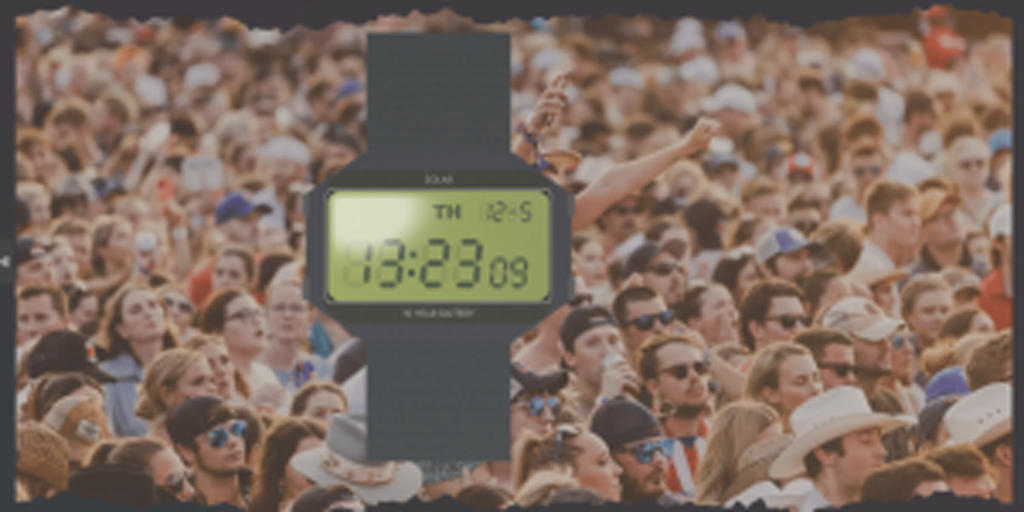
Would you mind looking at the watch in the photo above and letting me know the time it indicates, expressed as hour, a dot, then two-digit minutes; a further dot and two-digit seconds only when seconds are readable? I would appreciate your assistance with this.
13.23.09
